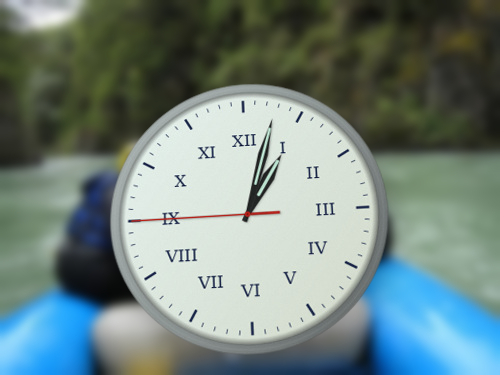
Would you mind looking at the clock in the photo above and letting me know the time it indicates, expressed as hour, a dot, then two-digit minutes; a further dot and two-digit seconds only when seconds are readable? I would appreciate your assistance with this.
1.02.45
